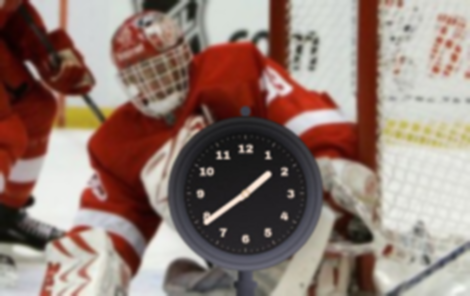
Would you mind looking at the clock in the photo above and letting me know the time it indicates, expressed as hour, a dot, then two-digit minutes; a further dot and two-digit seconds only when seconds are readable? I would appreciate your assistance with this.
1.39
